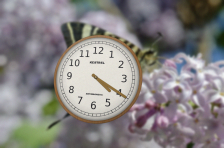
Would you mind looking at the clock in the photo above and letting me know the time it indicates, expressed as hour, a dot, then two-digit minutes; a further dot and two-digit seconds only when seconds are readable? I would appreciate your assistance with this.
4.20
